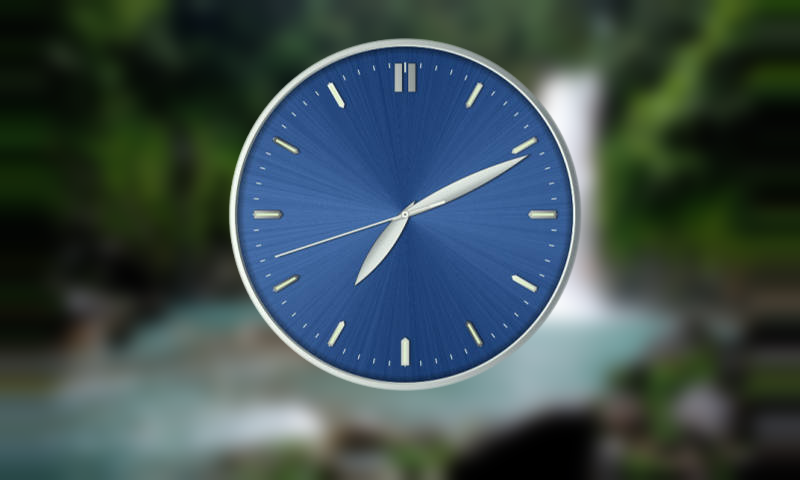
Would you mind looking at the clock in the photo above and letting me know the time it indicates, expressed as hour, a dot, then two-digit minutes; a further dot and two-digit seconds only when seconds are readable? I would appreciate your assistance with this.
7.10.42
